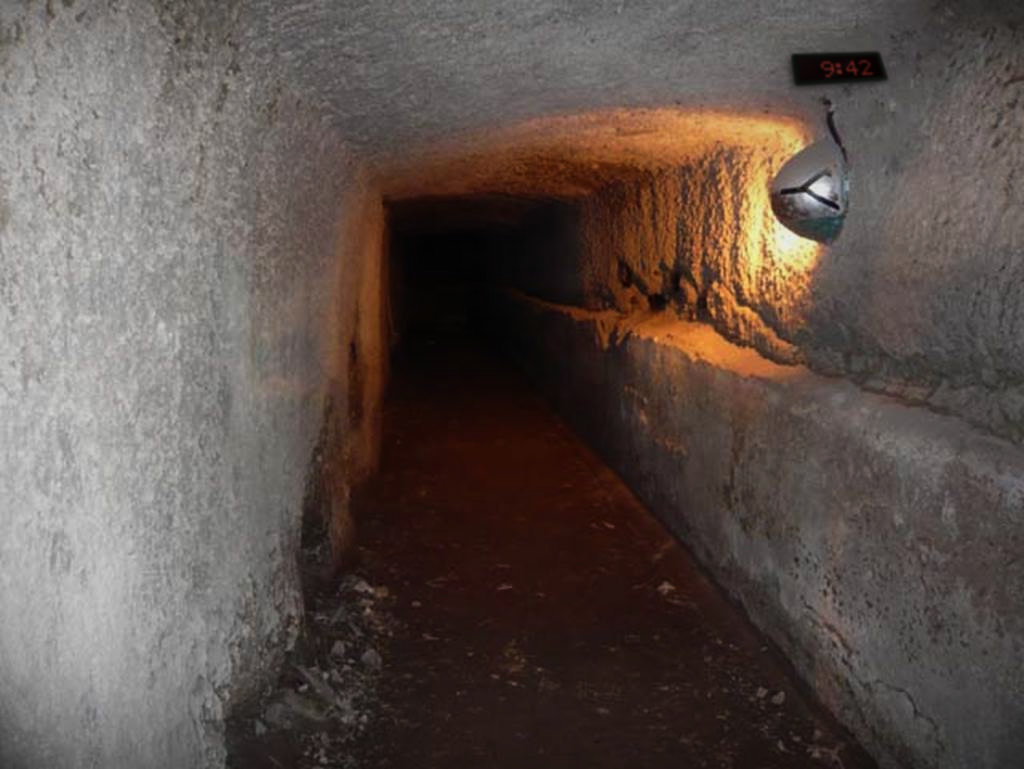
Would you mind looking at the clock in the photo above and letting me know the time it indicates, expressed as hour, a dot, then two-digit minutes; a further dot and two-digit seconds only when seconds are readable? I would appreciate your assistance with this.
9.42
